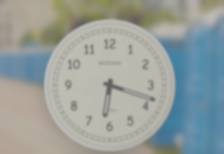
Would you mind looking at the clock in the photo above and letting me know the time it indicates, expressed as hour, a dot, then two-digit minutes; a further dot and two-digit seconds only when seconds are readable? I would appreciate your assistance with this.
6.18
